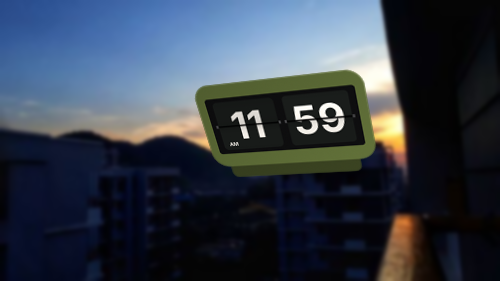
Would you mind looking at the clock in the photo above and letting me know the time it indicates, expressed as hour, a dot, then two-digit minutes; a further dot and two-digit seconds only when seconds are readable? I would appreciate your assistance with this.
11.59
